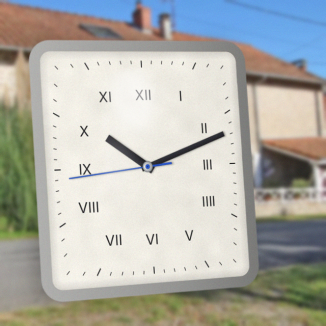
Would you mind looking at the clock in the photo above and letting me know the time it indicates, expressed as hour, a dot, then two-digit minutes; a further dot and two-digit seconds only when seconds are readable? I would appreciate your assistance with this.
10.11.44
